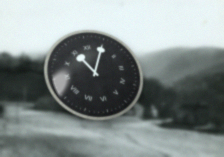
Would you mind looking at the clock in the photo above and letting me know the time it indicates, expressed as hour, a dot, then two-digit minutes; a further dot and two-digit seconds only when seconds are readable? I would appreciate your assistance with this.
11.05
